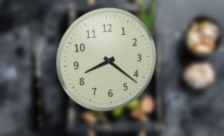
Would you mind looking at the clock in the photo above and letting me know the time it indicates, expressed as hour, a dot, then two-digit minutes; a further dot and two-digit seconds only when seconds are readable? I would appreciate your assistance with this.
8.22
